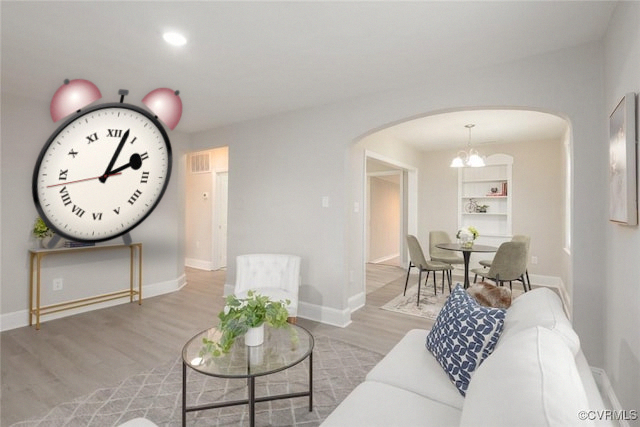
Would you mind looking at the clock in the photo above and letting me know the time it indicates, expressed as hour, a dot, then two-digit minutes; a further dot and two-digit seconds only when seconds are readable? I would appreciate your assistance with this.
2.02.43
